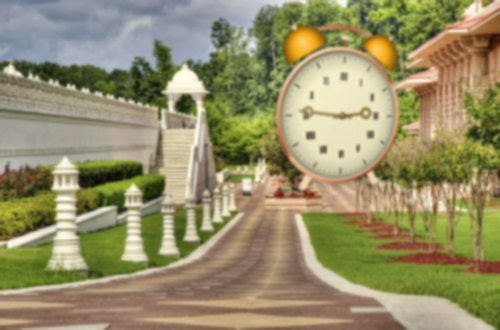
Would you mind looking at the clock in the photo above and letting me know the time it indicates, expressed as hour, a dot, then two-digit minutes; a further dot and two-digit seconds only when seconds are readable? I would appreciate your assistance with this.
2.46
